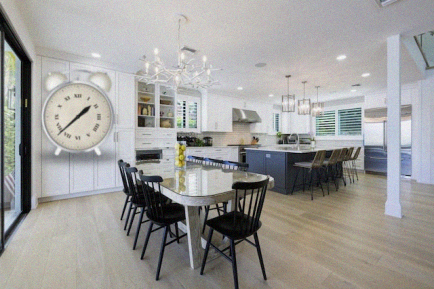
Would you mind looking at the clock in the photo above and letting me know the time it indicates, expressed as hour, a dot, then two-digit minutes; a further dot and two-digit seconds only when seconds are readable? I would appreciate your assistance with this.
1.38
